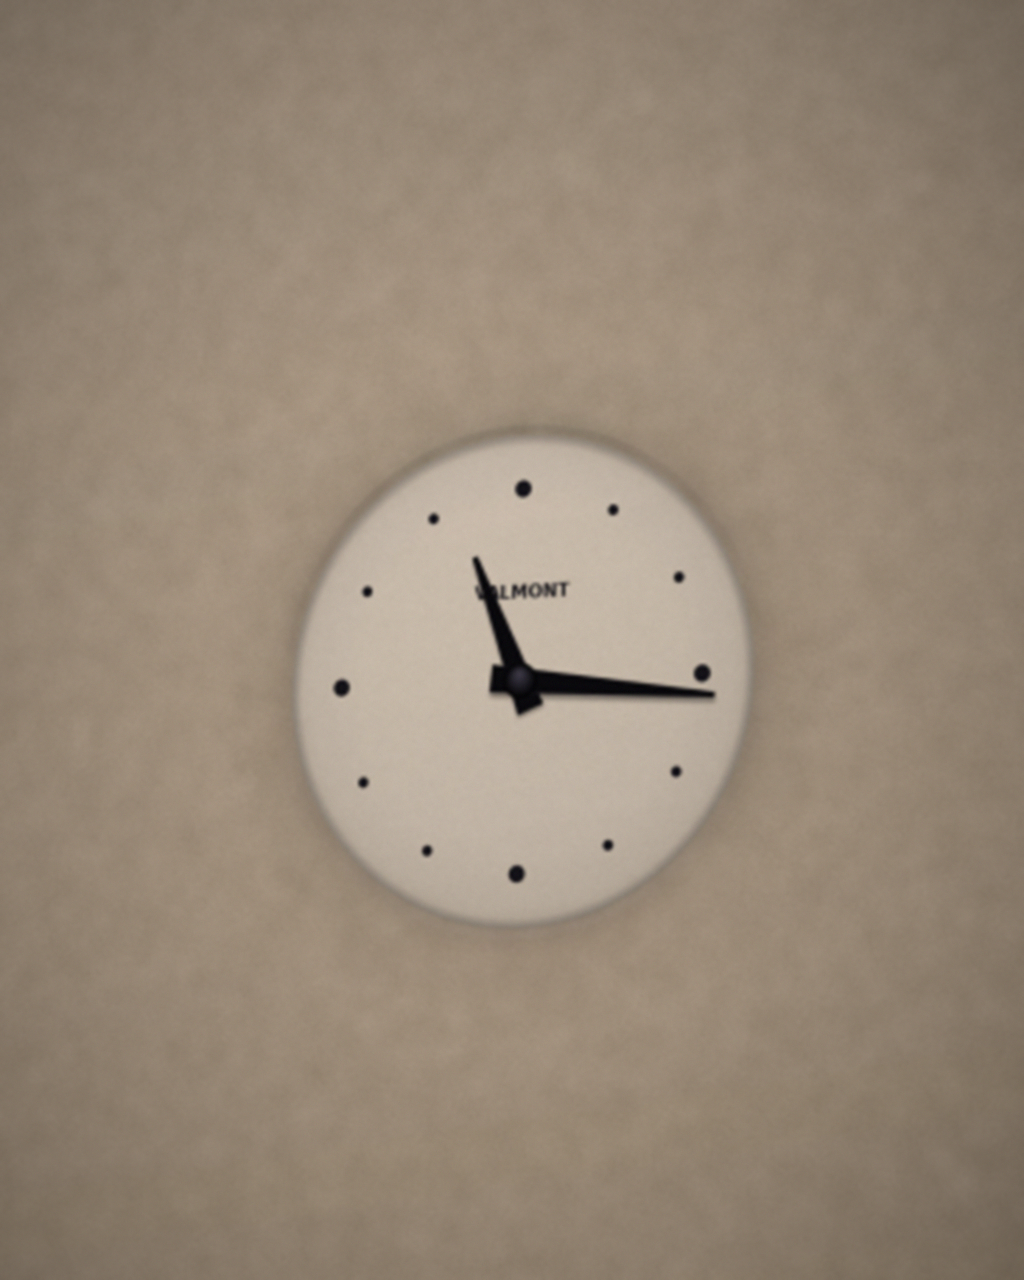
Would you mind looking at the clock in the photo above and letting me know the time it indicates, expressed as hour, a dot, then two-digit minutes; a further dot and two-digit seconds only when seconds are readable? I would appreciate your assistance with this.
11.16
